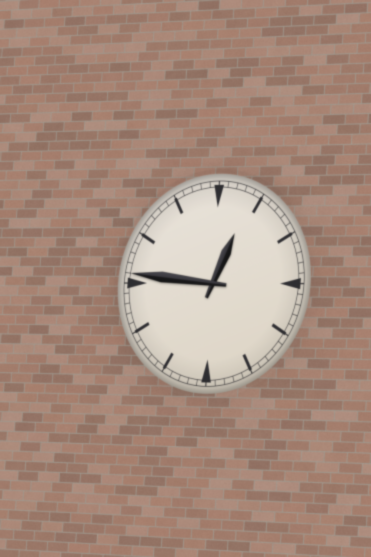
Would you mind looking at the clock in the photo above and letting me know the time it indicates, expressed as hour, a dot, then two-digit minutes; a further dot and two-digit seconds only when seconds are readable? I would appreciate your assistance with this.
12.46
